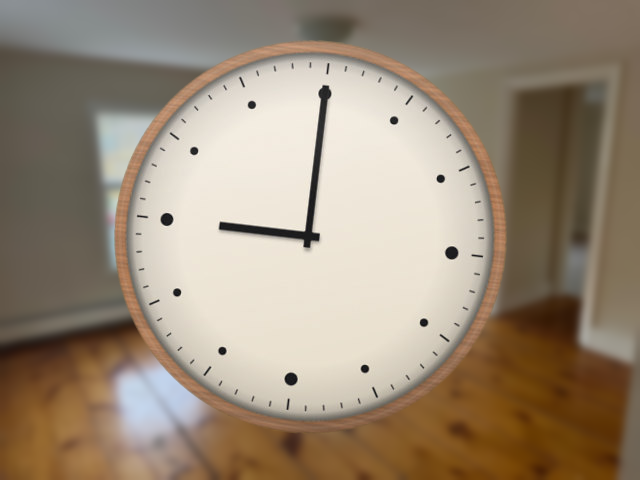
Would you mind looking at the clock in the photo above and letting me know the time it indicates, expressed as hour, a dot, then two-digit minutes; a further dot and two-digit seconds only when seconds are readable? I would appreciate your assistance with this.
9.00
